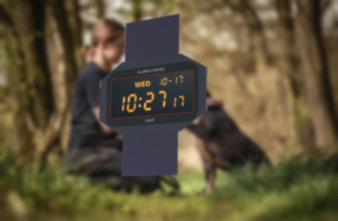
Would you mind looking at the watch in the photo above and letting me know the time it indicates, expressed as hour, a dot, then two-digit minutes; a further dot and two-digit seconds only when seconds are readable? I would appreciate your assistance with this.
10.27.17
